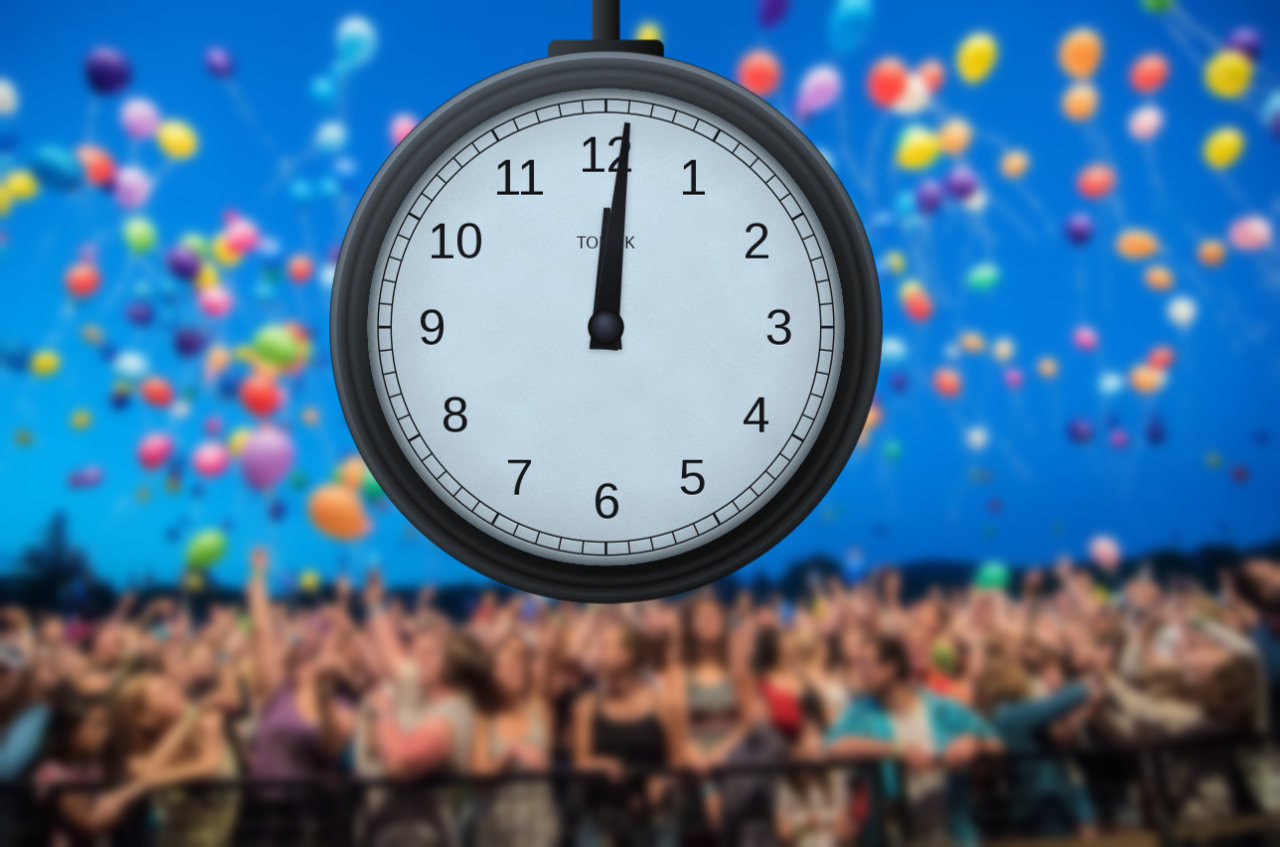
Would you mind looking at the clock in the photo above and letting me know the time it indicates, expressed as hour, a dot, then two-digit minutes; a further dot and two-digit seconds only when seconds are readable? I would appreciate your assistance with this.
12.01
